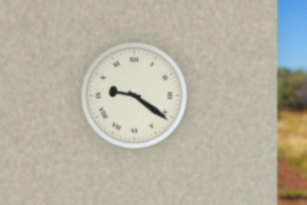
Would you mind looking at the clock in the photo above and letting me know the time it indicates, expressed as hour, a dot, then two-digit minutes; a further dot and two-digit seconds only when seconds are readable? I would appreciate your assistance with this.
9.21
